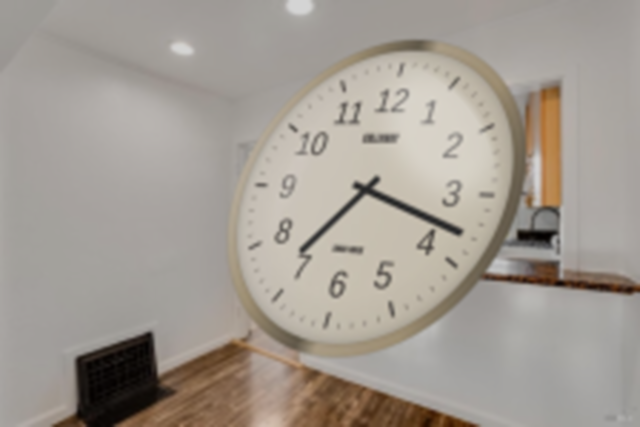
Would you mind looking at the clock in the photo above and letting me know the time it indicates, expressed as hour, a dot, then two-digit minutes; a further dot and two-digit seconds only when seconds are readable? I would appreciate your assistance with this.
7.18
